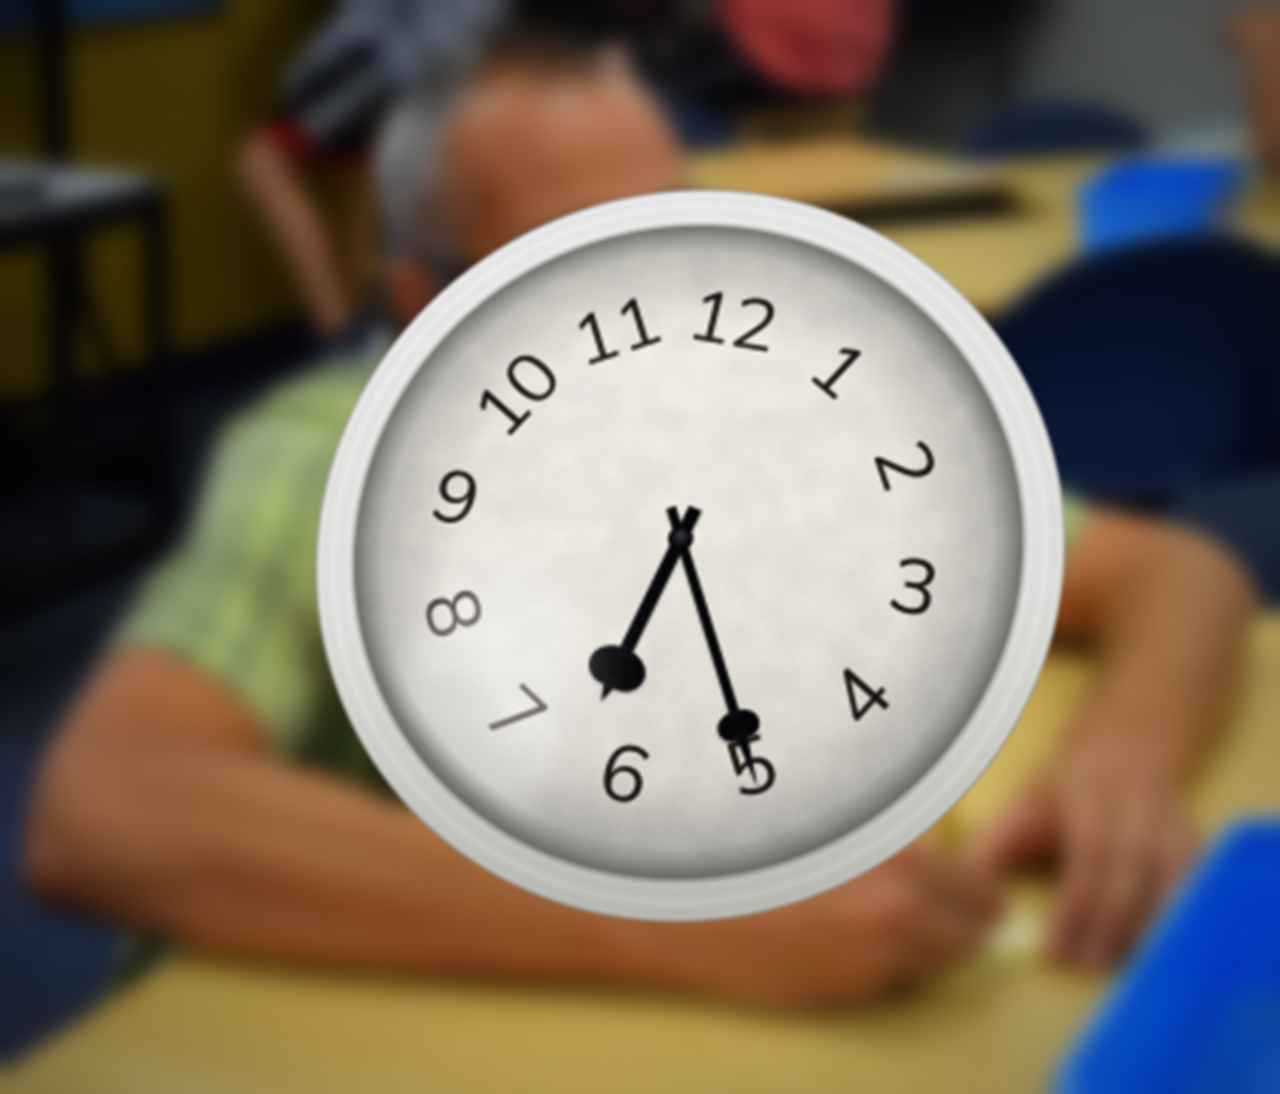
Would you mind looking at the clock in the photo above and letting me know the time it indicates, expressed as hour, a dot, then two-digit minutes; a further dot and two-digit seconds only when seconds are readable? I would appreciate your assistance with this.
6.25
